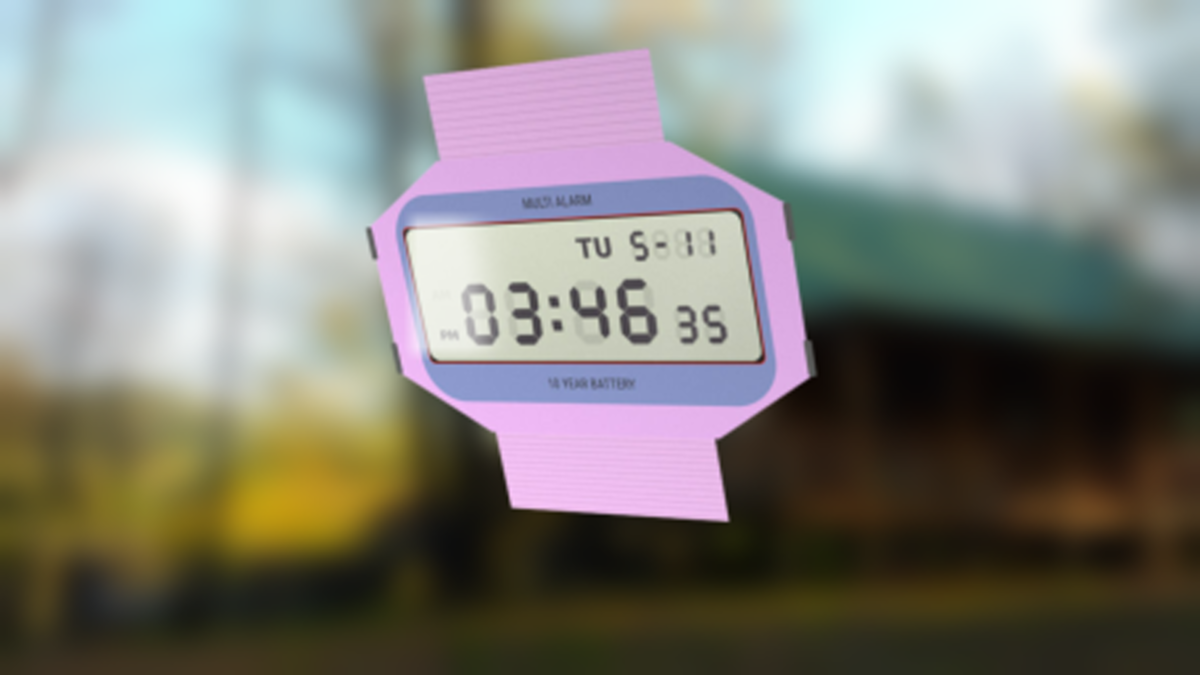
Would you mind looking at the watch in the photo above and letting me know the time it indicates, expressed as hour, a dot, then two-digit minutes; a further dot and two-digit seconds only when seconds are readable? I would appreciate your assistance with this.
3.46.35
